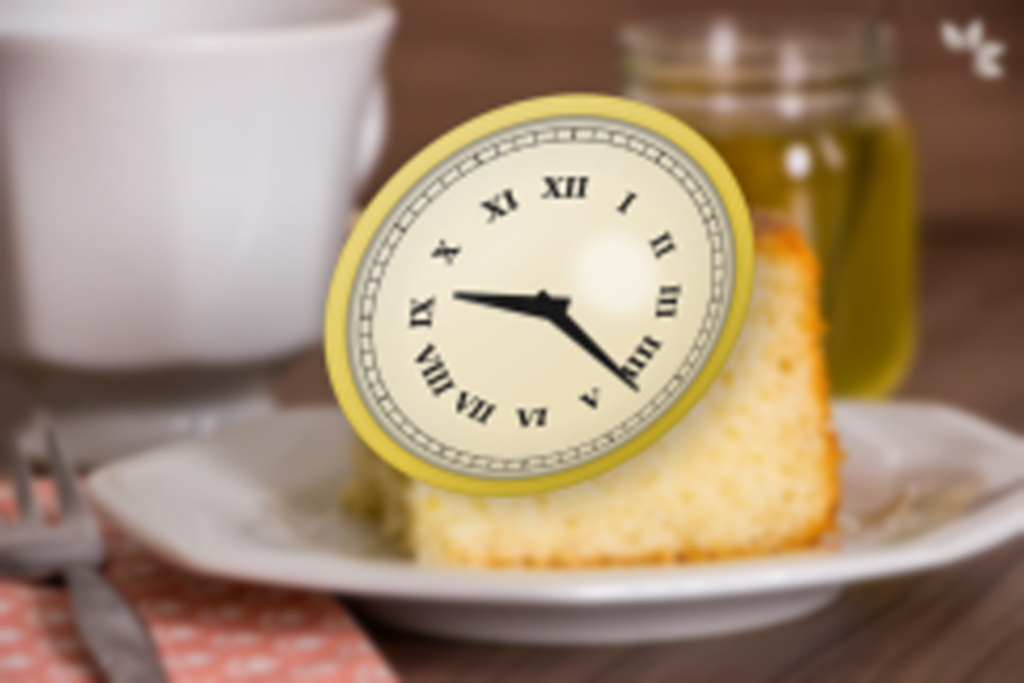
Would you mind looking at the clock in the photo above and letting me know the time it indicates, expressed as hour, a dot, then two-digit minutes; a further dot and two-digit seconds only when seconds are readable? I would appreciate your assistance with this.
9.22
